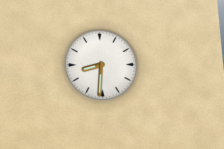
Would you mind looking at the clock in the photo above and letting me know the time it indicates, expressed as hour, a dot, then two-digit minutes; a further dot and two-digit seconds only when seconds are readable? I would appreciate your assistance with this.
8.31
